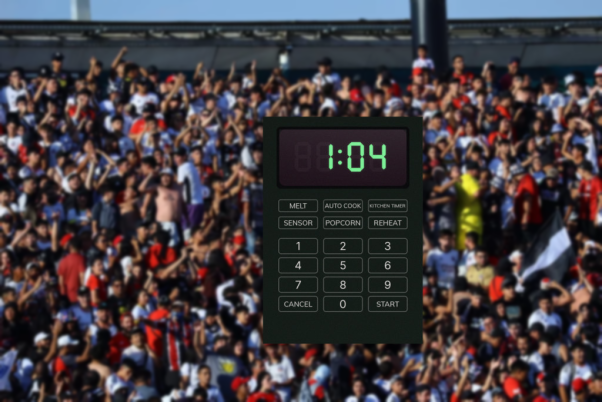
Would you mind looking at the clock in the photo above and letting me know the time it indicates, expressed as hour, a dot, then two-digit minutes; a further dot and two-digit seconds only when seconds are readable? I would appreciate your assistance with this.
1.04
